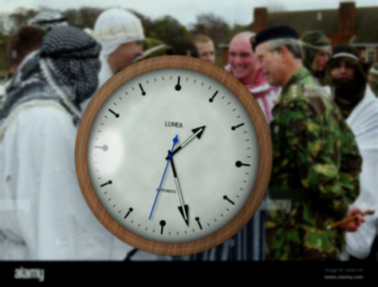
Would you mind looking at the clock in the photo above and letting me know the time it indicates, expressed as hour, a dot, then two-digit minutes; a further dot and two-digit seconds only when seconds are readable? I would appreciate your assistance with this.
1.26.32
